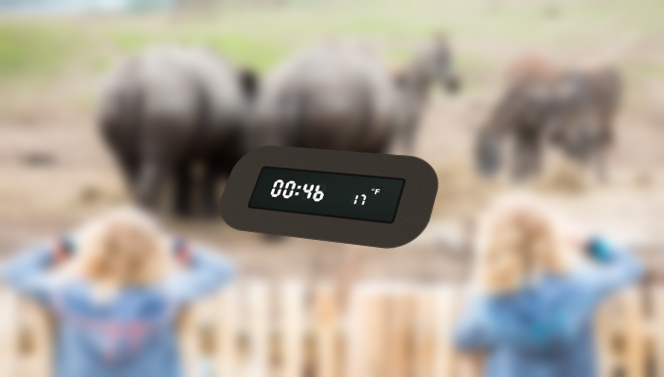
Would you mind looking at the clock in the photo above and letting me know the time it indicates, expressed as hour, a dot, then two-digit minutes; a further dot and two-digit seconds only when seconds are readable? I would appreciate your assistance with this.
0.46
